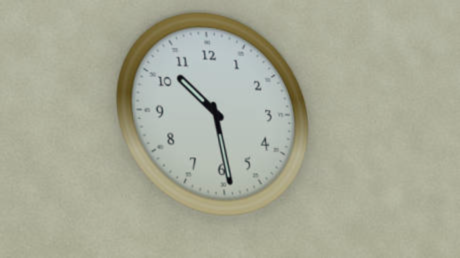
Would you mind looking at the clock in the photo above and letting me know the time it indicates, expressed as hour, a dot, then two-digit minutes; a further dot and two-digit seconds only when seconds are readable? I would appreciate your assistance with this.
10.29
